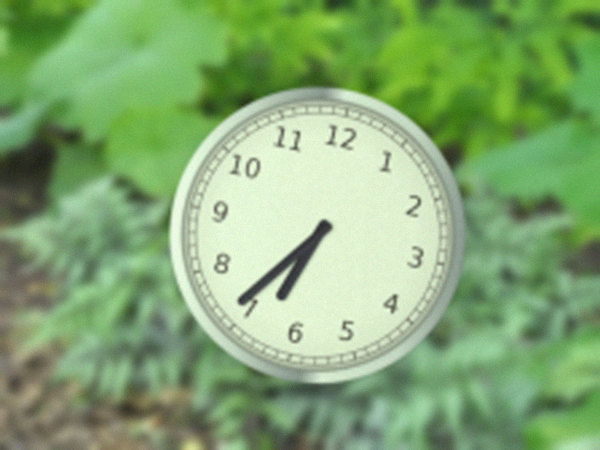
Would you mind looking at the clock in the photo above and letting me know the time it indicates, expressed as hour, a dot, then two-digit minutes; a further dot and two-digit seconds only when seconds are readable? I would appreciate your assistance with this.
6.36
